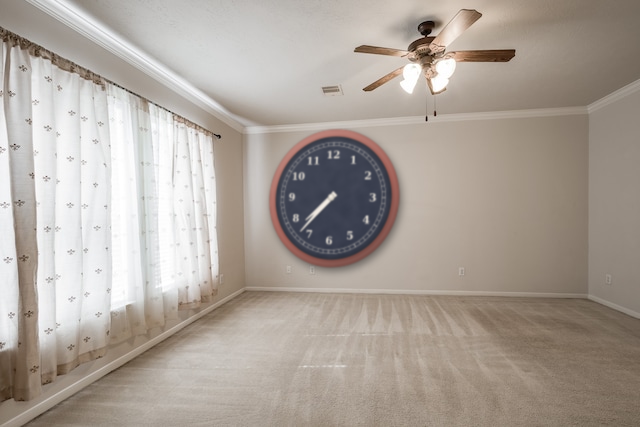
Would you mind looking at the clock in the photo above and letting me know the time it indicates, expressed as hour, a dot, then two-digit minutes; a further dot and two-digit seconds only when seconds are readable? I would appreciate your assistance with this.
7.37
